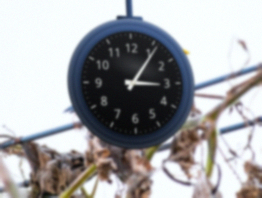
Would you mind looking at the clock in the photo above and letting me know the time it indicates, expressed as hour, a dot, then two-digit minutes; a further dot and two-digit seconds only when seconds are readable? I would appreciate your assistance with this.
3.06
